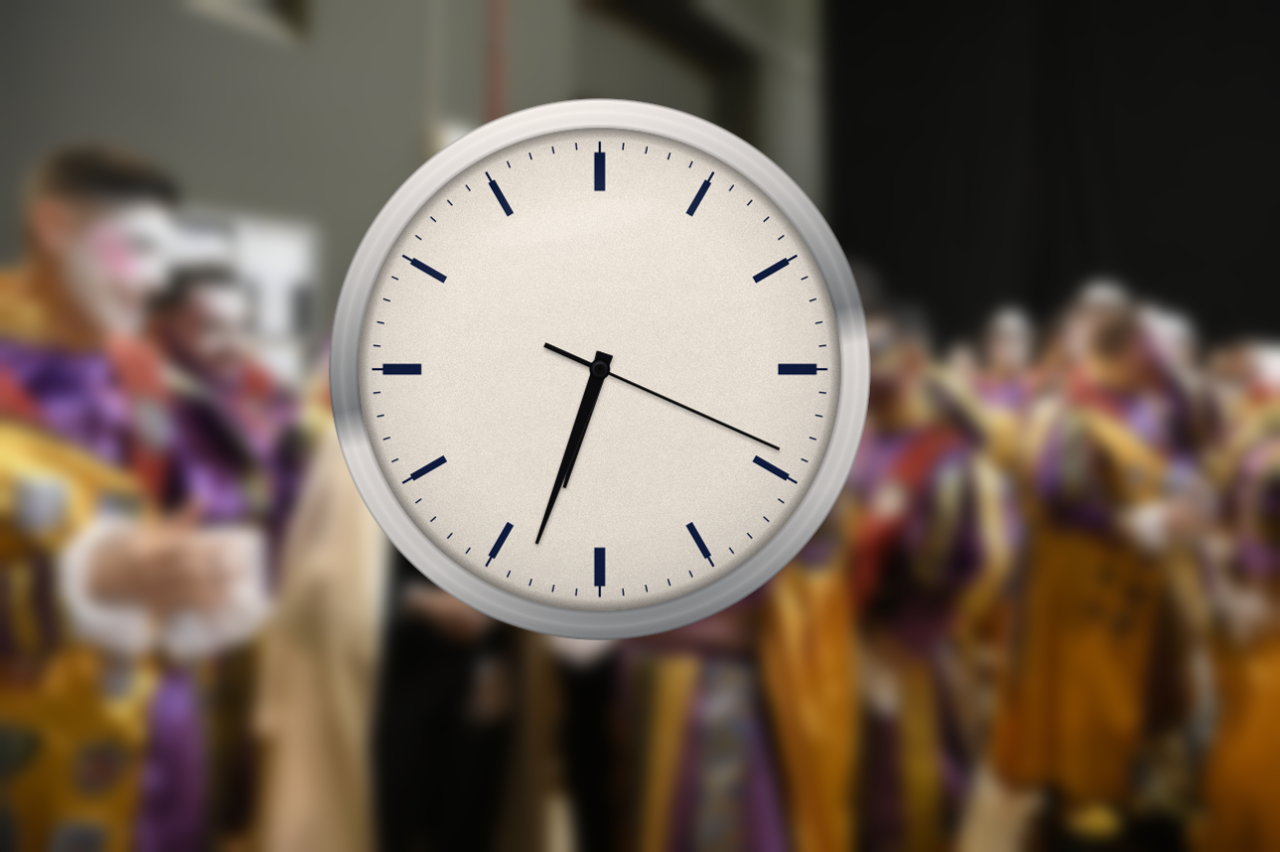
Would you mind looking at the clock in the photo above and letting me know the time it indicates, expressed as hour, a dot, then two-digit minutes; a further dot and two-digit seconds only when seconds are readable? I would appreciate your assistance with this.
6.33.19
